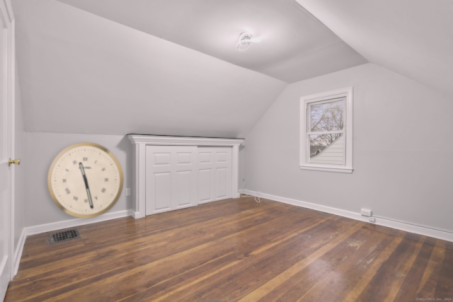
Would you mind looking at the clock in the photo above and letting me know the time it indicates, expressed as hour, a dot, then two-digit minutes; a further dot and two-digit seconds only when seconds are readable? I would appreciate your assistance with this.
11.28
